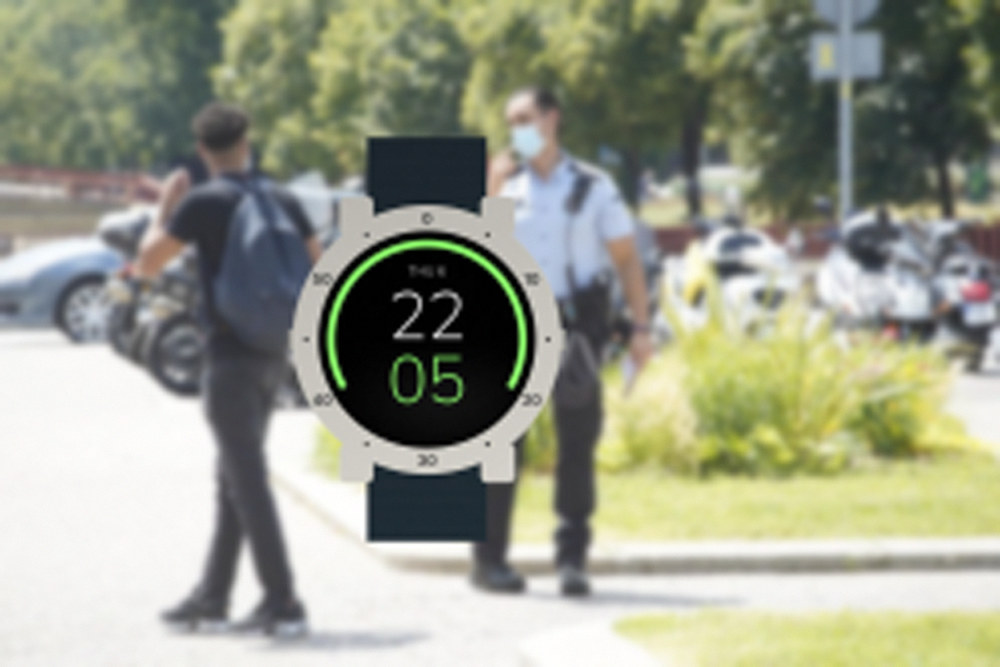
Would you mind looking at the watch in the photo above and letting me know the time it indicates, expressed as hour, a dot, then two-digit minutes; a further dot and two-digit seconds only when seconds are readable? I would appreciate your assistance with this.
22.05
